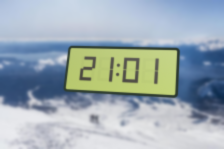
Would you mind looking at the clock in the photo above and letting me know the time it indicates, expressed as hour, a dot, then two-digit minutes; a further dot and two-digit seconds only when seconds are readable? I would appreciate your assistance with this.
21.01
